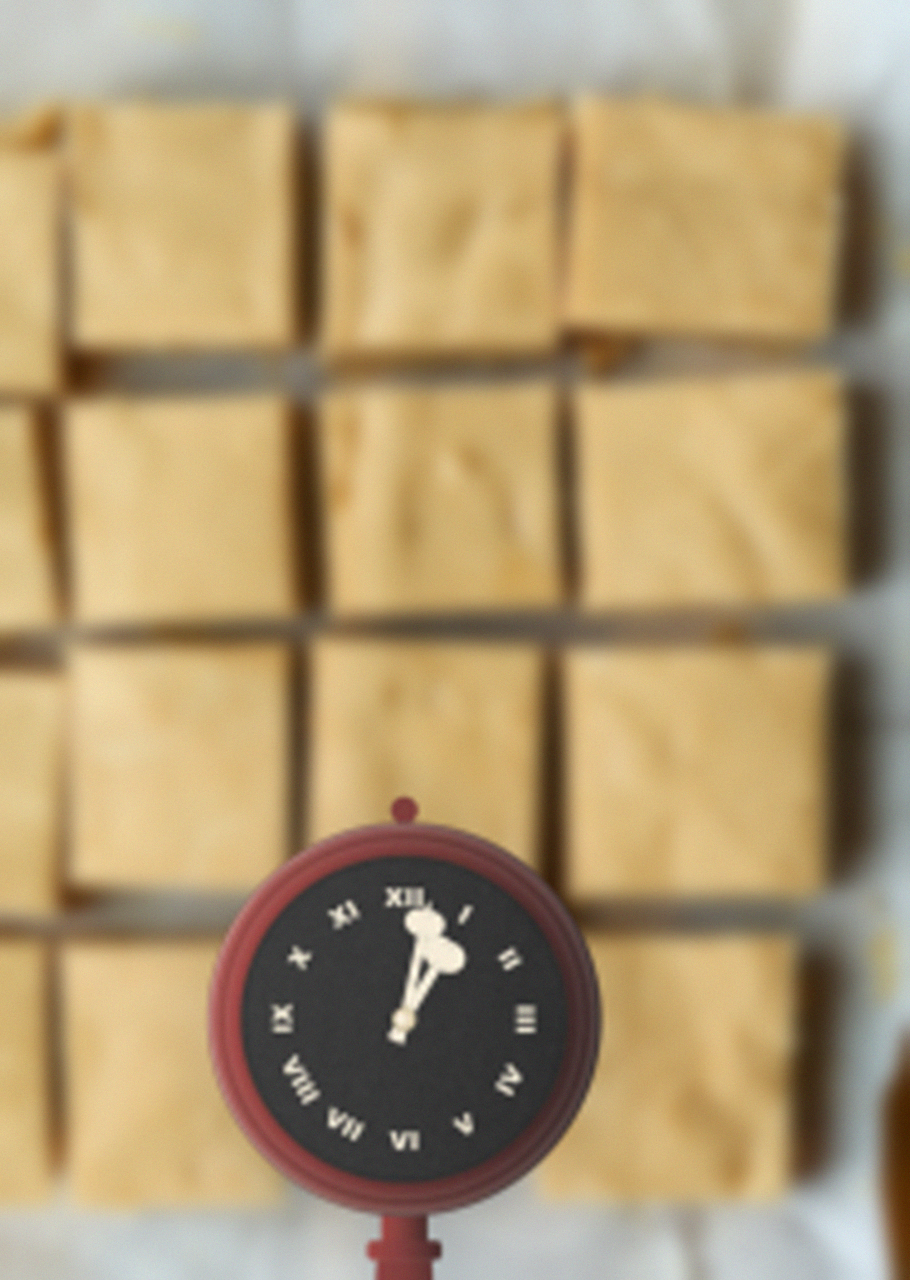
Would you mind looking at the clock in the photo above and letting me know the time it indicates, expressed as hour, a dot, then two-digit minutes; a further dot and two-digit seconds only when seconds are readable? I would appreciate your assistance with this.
1.02
